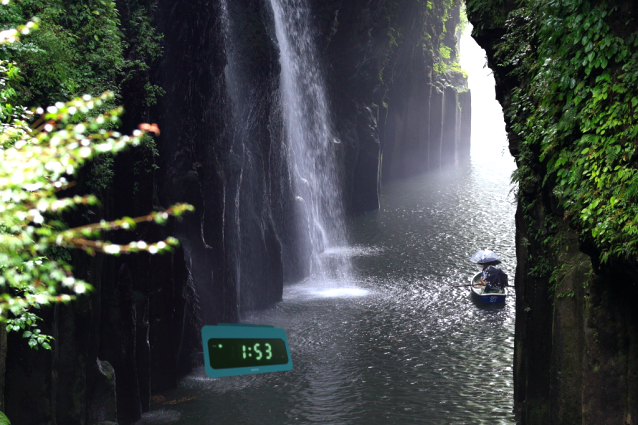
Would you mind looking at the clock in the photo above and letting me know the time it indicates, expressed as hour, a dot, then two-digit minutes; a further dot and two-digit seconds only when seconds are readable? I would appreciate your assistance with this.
1.53
